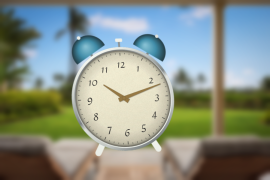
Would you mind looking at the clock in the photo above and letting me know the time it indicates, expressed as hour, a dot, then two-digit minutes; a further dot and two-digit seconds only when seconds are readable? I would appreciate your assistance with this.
10.12
